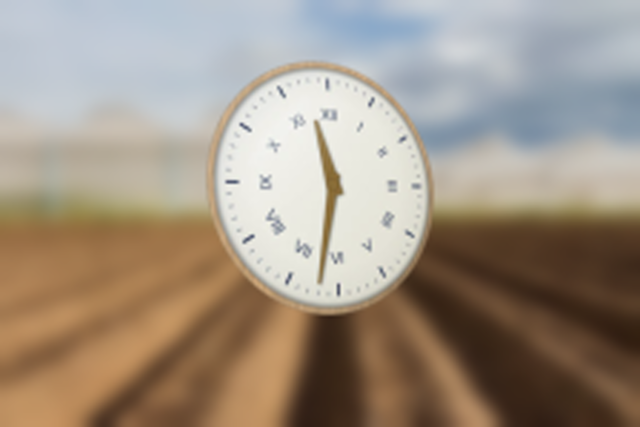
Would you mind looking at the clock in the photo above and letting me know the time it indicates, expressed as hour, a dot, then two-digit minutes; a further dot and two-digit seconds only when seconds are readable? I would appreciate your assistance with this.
11.32
